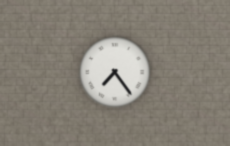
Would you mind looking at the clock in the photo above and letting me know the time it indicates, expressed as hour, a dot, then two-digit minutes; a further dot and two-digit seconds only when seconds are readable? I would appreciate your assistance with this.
7.24
